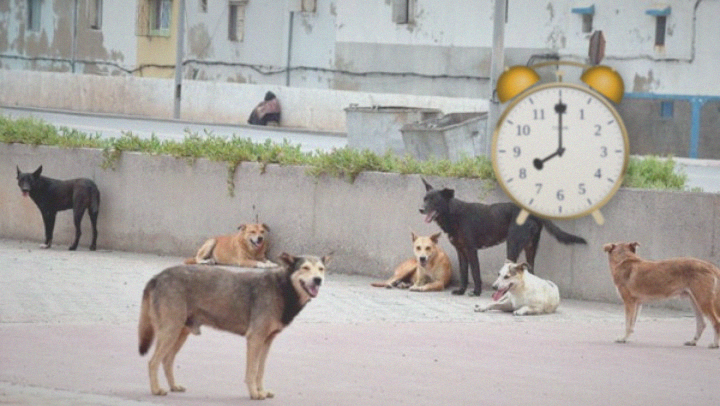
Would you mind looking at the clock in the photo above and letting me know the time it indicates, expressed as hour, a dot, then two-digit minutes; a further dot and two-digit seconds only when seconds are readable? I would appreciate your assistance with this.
8.00
